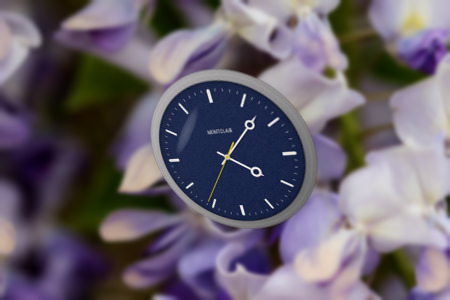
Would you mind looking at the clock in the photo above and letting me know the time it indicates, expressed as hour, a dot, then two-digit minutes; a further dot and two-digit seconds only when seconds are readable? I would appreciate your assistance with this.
4.07.36
